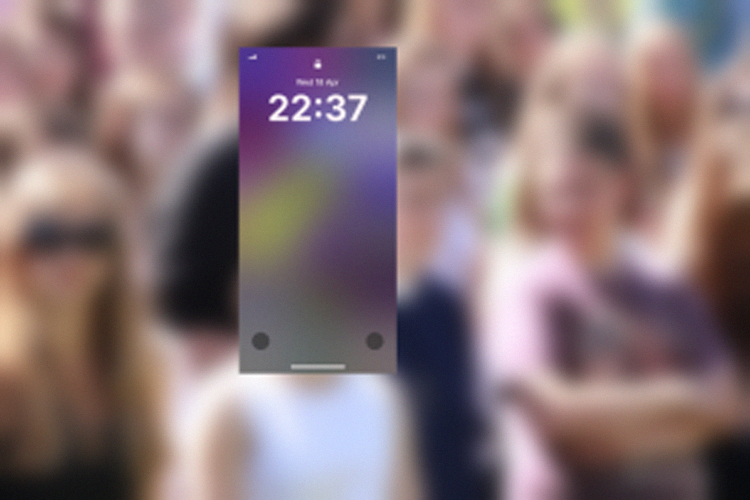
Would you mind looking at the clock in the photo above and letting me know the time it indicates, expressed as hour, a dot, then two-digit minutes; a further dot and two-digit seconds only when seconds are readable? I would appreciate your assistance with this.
22.37
